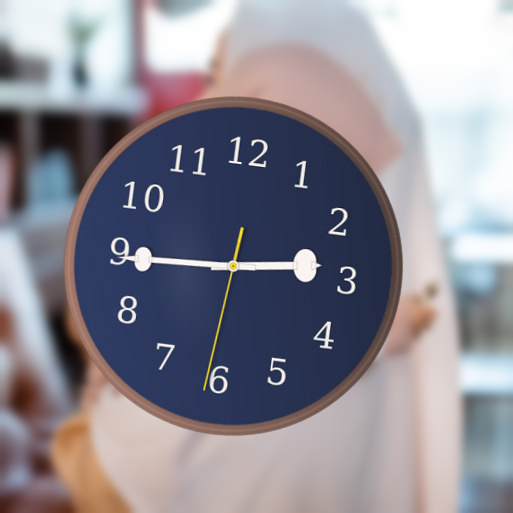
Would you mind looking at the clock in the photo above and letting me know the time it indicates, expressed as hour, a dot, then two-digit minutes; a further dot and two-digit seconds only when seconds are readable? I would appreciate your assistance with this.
2.44.31
